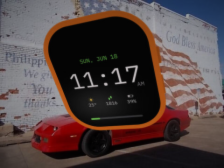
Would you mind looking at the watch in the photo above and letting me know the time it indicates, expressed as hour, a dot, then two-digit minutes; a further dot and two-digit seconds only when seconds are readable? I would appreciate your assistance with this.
11.17
